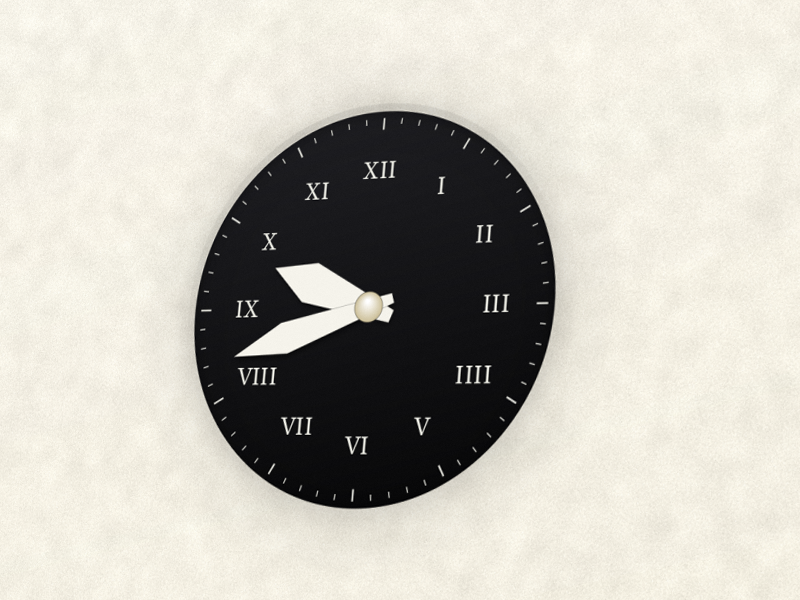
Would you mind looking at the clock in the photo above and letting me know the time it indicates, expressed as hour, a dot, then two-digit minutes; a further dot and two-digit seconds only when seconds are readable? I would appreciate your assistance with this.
9.42
